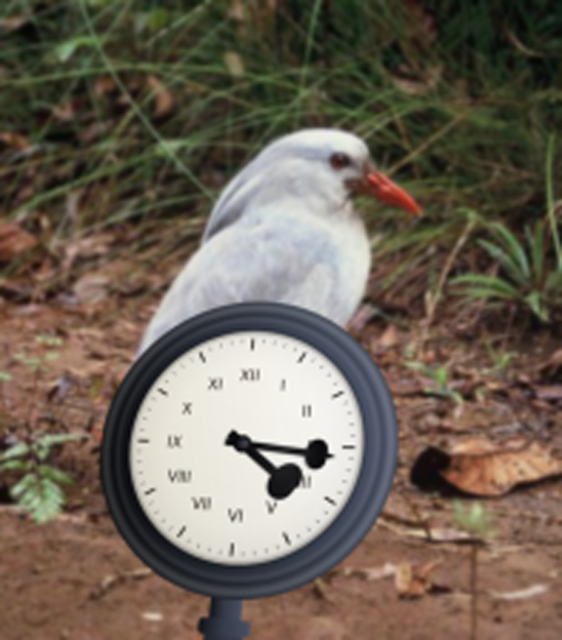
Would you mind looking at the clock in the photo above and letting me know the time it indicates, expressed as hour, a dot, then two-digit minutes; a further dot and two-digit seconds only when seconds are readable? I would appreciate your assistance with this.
4.16
